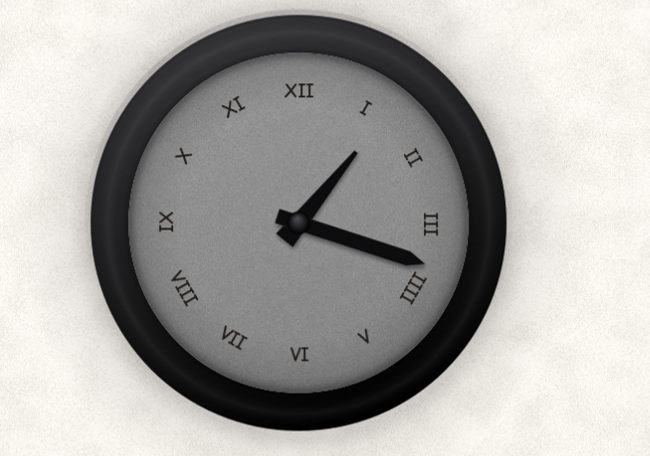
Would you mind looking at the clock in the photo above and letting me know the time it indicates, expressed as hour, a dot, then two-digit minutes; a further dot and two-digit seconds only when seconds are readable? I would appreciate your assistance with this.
1.18
